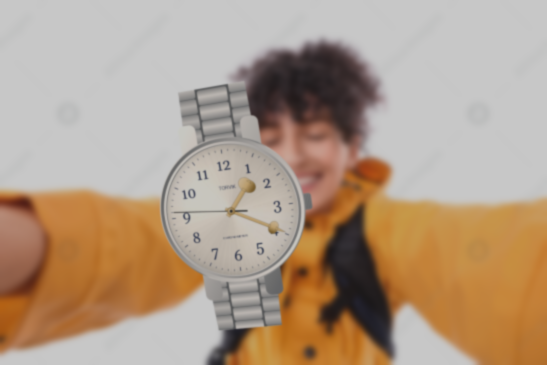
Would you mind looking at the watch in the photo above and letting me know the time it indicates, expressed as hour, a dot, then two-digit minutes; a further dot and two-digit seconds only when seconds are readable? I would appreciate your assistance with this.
1.19.46
